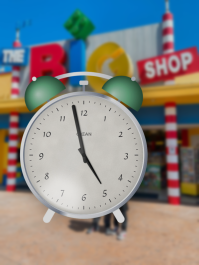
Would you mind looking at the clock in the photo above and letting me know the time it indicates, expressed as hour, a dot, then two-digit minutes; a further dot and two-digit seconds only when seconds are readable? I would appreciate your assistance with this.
4.58
